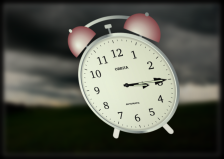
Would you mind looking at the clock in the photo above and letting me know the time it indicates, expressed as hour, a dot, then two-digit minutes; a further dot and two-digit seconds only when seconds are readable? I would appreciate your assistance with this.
3.15
